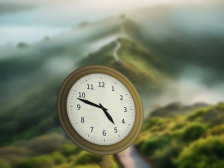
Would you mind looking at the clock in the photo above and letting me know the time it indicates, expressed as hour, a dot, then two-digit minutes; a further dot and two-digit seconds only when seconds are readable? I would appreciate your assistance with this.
4.48
